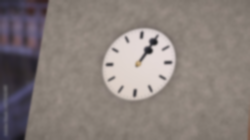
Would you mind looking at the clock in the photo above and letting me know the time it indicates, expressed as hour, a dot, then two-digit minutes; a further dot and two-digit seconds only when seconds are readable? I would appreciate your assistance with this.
1.05
